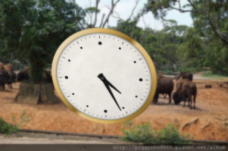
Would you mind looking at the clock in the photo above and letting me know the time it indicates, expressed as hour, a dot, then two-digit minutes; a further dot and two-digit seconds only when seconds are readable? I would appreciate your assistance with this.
4.26
